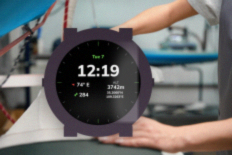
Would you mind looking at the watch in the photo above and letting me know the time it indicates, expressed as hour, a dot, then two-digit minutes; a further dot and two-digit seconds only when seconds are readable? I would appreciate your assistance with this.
12.19
